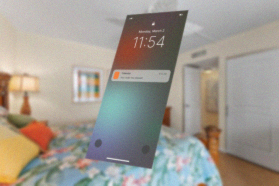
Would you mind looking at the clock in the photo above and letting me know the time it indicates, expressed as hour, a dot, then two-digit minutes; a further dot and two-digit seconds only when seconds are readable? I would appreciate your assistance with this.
11.54
